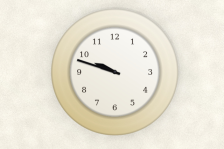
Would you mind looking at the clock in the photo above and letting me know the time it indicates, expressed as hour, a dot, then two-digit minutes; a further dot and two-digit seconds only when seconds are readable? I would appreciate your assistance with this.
9.48
